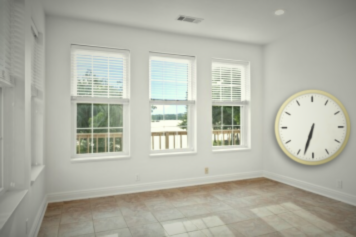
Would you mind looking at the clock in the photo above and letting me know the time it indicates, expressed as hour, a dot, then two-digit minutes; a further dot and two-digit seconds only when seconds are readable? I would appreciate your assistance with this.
6.33
